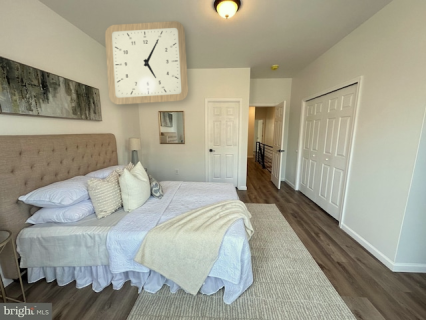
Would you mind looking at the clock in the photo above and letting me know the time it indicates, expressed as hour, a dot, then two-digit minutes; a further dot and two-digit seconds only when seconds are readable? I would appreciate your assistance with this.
5.05
